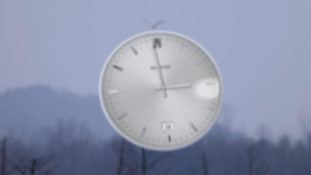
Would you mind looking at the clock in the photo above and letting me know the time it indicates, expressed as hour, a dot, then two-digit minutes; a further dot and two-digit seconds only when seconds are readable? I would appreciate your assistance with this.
2.59
